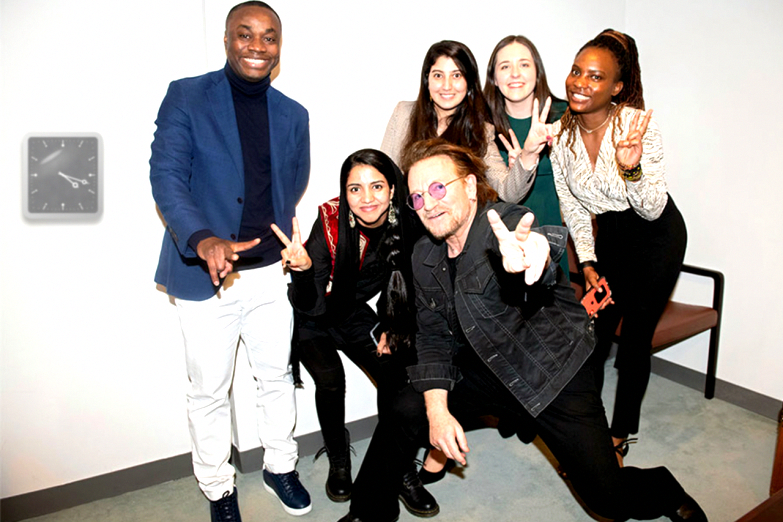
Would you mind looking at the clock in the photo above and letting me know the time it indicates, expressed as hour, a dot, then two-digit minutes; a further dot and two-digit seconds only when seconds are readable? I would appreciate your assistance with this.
4.18
